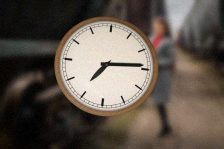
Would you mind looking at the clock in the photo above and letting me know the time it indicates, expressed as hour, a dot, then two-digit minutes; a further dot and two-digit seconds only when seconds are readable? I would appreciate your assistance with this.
7.14
